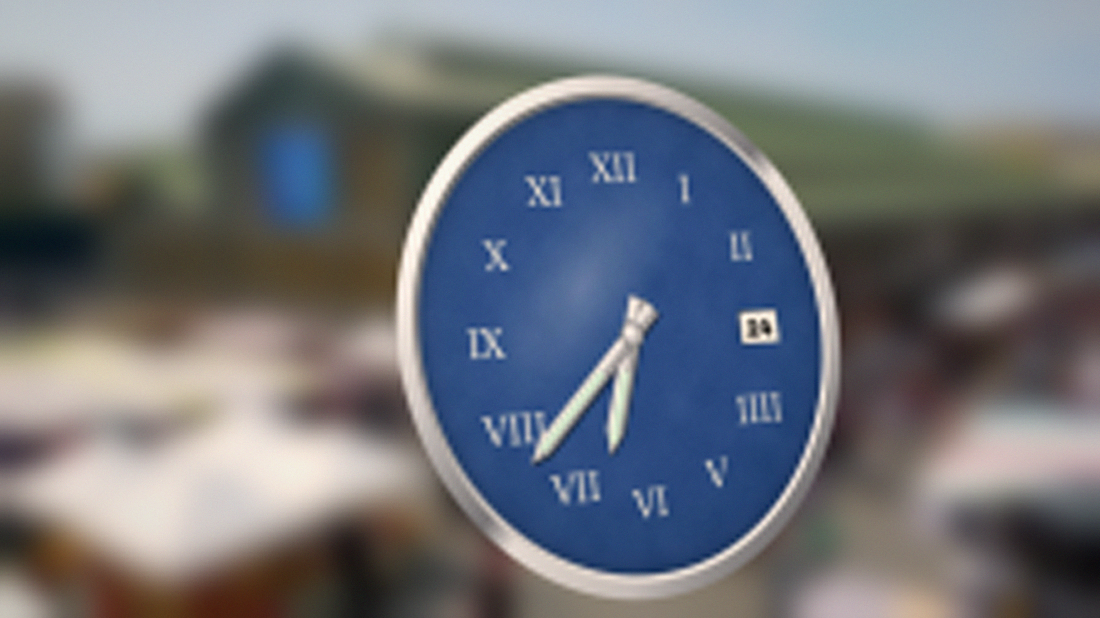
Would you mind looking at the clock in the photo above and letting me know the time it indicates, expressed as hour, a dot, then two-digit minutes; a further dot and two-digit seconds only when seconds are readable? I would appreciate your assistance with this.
6.38
